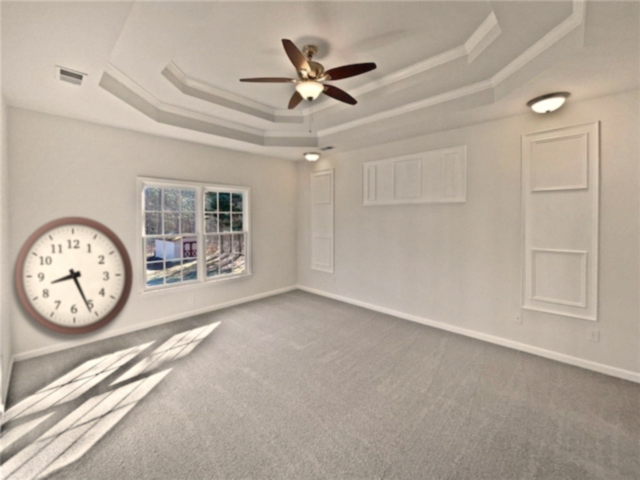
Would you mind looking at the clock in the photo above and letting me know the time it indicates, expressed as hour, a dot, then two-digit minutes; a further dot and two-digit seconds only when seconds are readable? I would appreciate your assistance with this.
8.26
